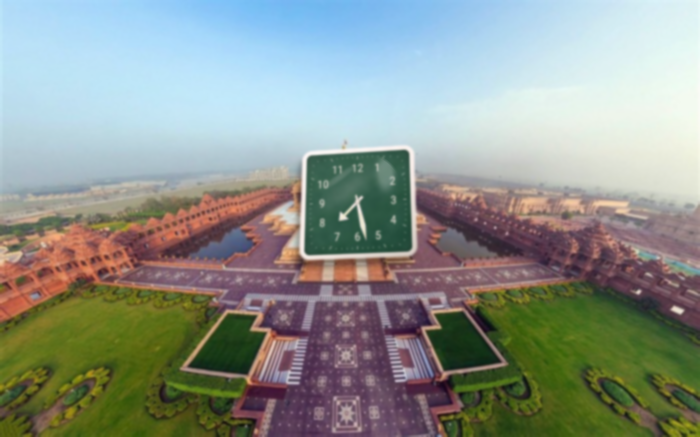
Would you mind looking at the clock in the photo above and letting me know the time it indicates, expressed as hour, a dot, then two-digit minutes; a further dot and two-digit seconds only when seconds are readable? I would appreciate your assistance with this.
7.28
